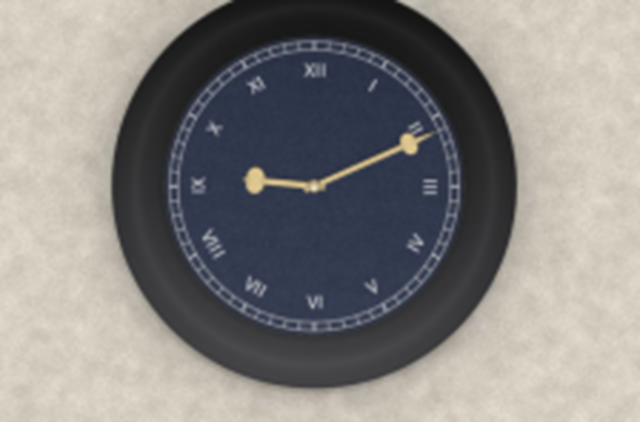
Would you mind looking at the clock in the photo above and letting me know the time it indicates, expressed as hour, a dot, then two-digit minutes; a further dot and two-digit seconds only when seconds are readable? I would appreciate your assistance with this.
9.11
